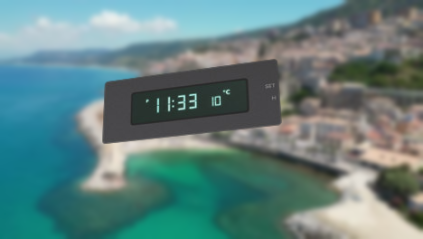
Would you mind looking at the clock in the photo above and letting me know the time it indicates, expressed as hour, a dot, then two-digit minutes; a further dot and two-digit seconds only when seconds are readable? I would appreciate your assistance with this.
11.33
